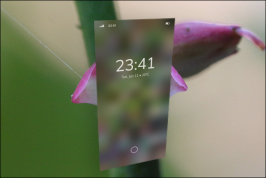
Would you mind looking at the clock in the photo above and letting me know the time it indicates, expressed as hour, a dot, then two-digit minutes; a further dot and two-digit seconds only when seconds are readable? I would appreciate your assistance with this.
23.41
